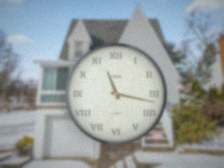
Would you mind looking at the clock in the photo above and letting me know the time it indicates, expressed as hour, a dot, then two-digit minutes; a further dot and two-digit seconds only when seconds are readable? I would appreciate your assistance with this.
11.17
